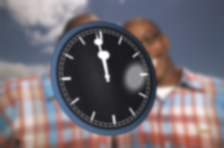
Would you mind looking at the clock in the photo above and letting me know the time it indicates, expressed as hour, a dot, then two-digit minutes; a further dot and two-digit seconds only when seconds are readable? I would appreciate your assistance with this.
11.59
